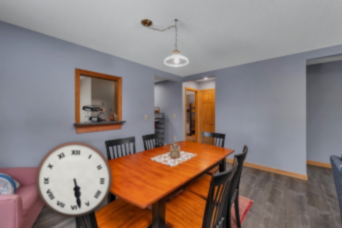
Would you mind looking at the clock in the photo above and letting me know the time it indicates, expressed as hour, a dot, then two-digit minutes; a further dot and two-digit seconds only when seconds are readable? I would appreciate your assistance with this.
5.28
